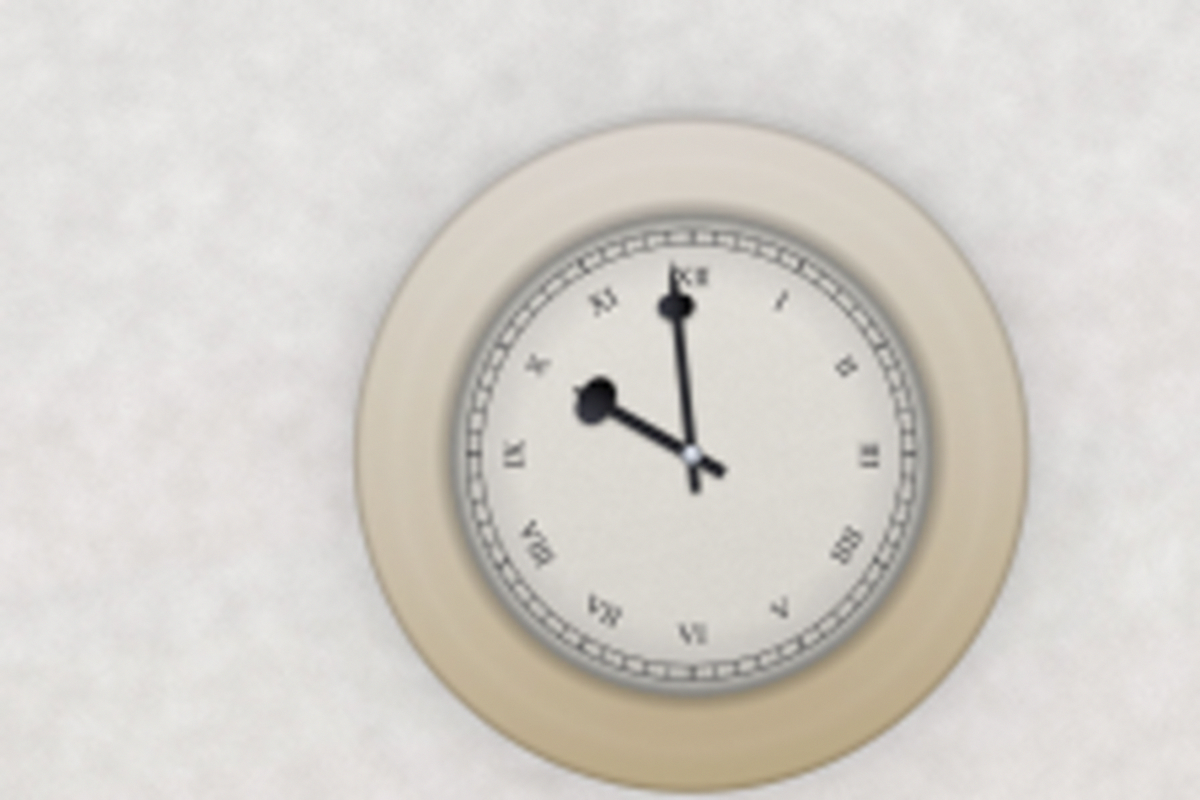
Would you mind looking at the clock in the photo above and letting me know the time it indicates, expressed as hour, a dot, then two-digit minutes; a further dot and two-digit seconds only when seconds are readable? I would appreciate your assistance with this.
9.59
